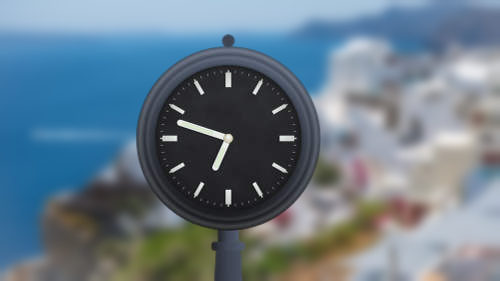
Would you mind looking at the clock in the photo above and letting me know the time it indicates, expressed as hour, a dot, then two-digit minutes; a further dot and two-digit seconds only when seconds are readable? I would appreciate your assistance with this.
6.48
